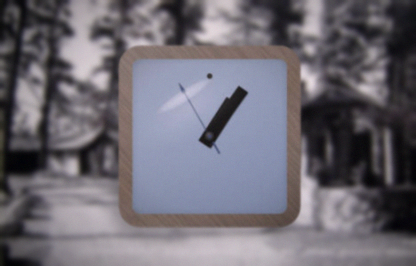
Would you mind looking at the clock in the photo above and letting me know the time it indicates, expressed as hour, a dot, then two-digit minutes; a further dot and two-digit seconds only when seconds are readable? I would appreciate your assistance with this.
1.05.55
